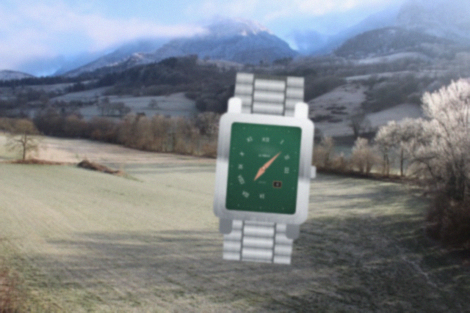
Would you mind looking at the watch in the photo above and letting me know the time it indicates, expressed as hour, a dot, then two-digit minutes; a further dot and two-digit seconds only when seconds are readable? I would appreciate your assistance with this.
7.07
